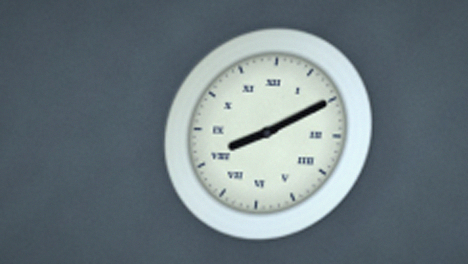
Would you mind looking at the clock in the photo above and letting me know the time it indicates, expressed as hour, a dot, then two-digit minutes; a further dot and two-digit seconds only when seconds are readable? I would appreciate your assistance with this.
8.10
